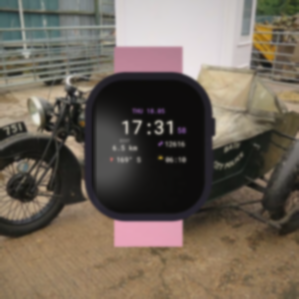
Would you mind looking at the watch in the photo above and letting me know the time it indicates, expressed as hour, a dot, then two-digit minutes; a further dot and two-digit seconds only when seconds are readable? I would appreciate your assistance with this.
17.31
